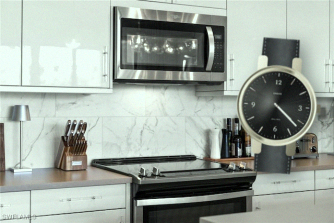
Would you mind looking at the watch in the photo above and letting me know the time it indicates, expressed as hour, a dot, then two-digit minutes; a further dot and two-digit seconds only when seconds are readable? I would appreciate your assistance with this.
4.22
